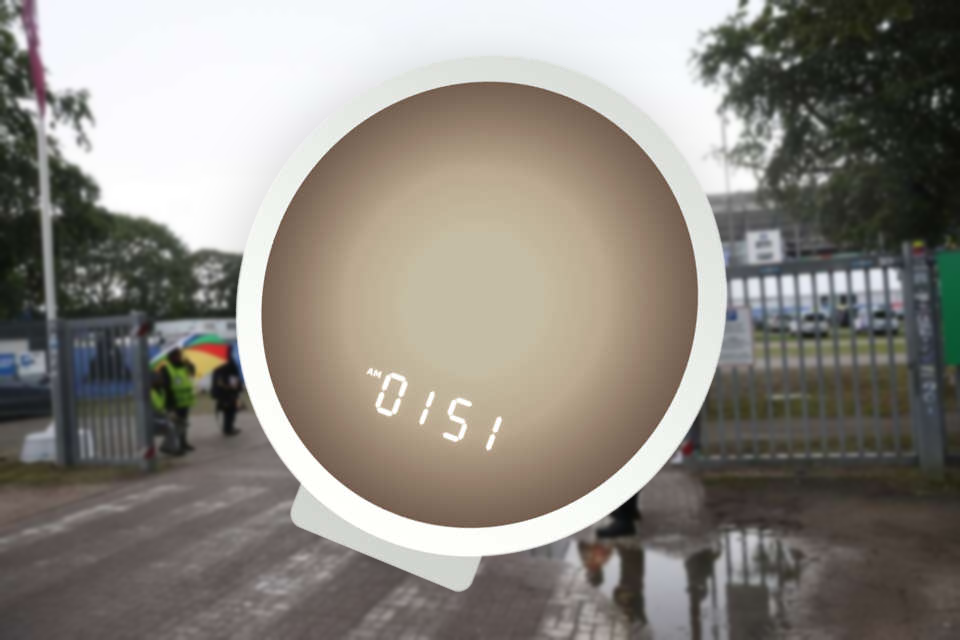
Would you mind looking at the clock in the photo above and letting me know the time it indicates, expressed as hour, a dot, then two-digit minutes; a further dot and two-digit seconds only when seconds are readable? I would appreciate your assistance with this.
1.51
